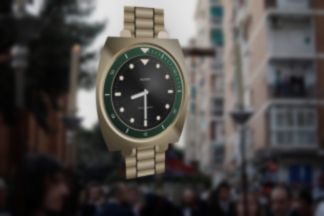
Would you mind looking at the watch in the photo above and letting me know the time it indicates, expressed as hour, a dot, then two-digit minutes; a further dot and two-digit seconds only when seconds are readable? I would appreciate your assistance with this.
8.30
